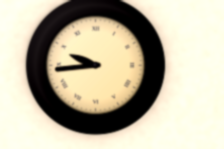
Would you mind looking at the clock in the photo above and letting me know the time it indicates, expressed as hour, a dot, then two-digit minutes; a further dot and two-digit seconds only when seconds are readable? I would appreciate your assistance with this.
9.44
